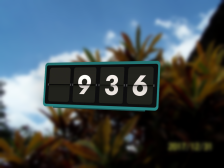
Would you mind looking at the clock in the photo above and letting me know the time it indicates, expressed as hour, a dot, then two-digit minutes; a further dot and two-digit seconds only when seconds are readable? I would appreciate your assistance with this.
9.36
